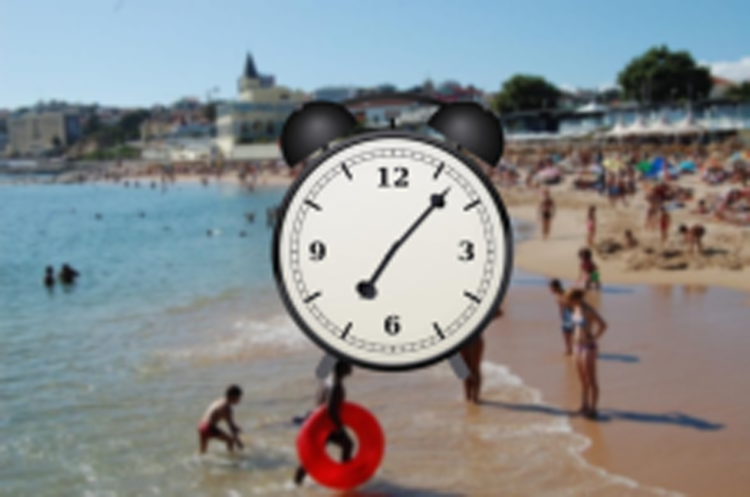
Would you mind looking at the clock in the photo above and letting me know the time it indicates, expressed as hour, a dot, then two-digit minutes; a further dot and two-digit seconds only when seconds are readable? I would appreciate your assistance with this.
7.07
